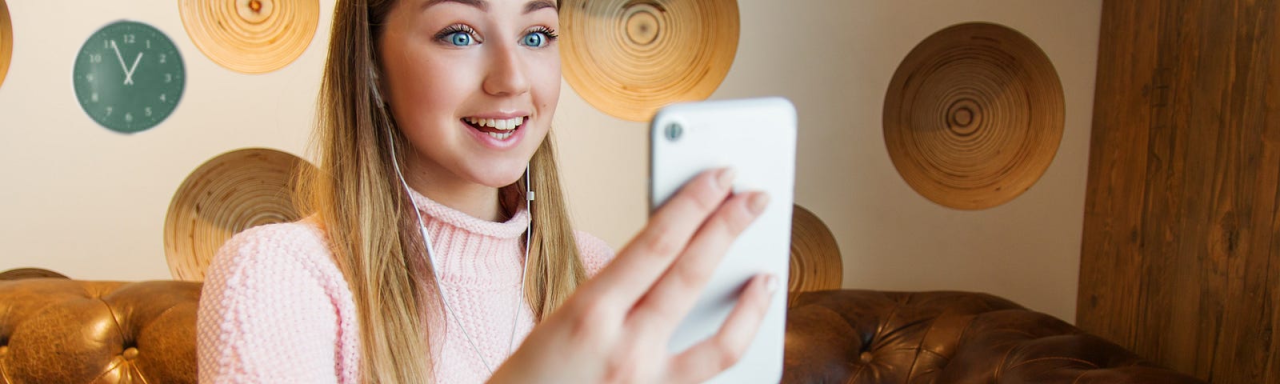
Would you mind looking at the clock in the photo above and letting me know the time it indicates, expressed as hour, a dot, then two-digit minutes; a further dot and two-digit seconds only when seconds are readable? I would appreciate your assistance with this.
12.56
